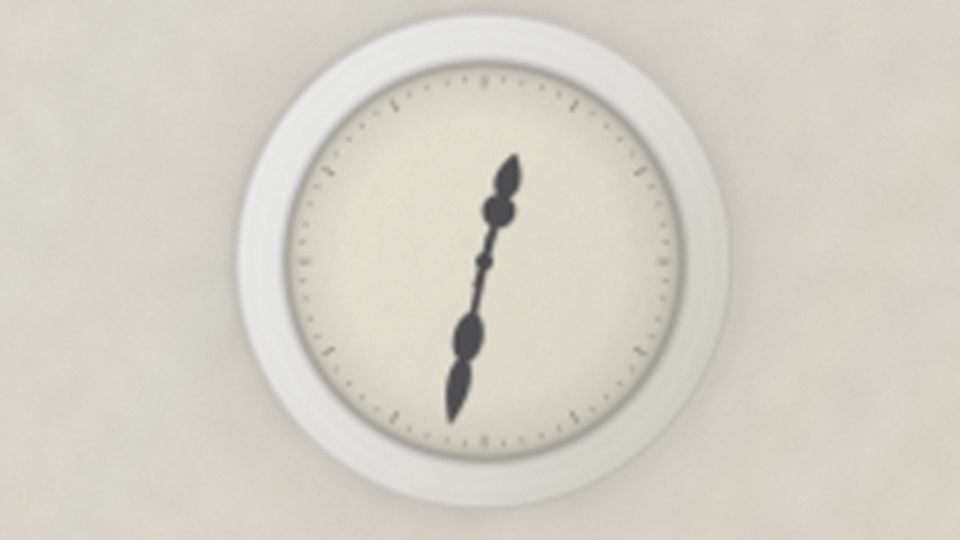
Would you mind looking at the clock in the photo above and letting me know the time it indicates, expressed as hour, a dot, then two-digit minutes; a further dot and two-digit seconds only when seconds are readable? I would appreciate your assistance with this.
12.32
